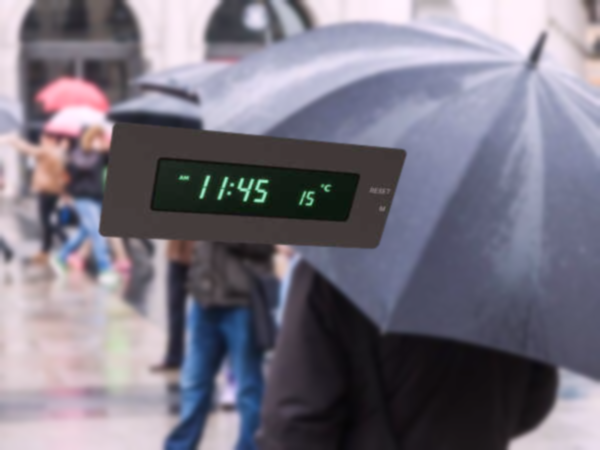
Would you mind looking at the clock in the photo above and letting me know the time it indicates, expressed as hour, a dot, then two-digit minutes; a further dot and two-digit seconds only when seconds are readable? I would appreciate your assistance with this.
11.45
